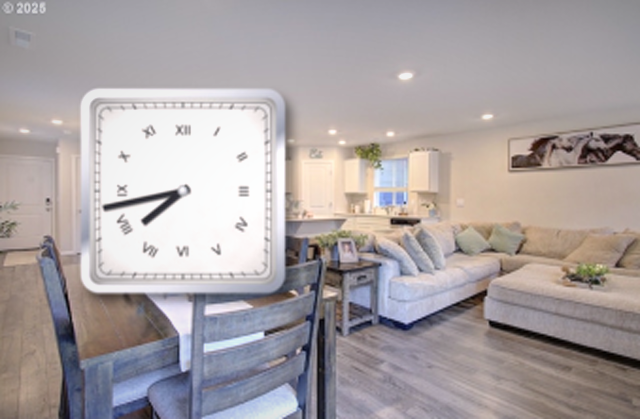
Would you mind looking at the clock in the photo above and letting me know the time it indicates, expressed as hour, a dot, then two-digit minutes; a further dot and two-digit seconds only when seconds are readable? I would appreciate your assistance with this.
7.43
